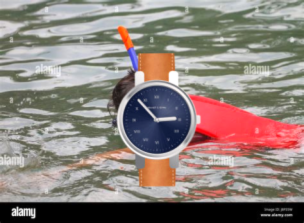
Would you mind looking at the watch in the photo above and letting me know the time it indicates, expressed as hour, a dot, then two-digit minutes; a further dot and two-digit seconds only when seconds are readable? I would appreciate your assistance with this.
2.53
